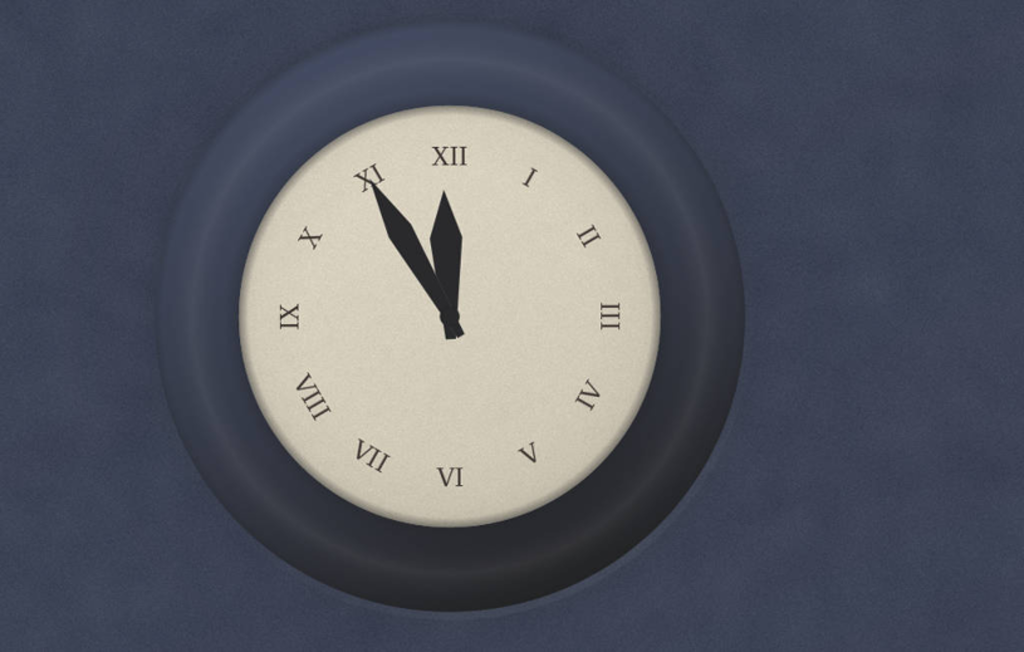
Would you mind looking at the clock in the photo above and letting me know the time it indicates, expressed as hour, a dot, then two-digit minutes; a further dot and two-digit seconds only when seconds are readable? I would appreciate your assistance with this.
11.55
